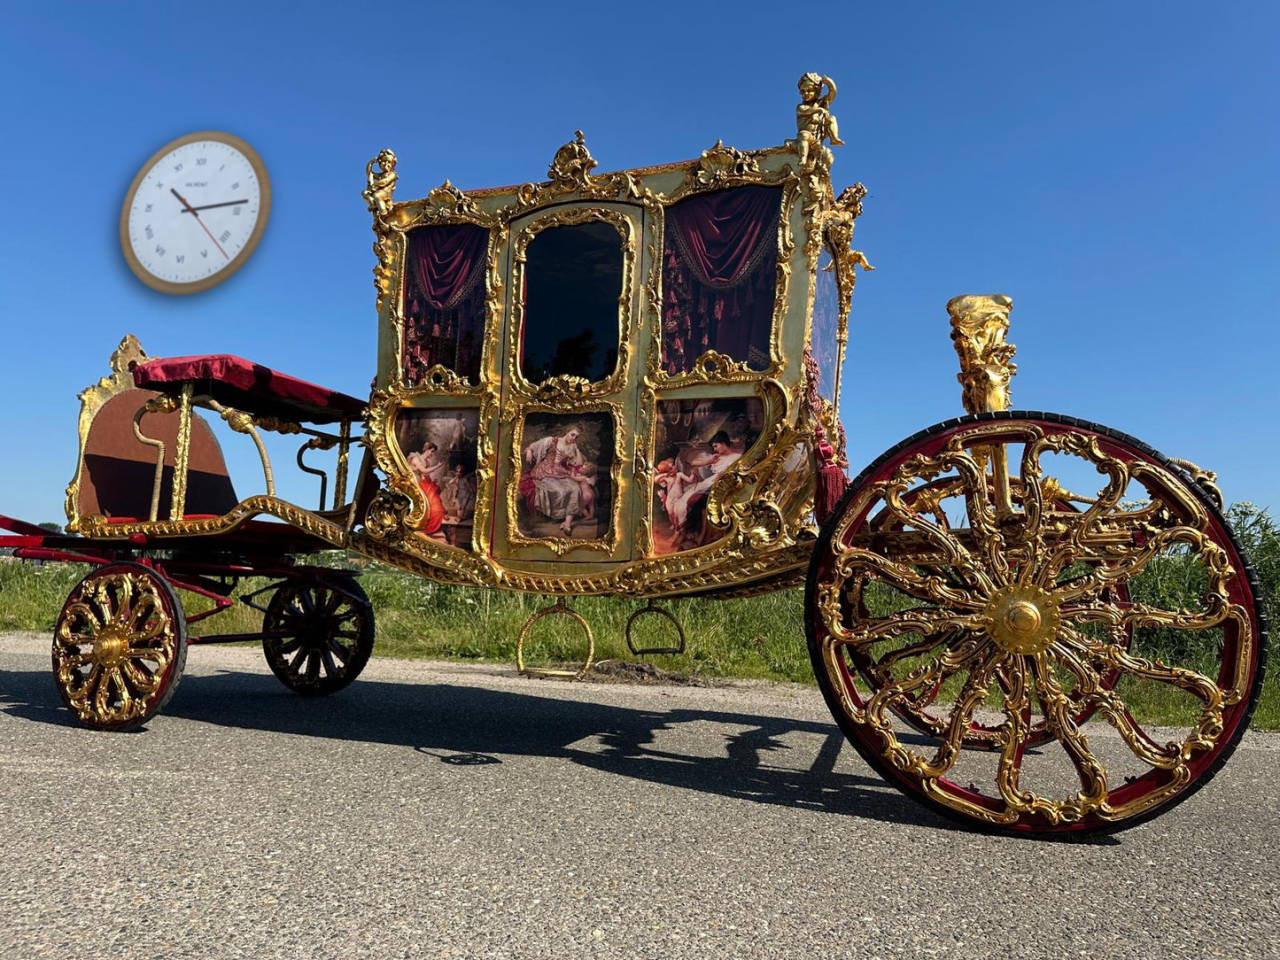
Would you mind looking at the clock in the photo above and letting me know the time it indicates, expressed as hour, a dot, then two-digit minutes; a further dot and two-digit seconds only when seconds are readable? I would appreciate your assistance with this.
10.13.22
